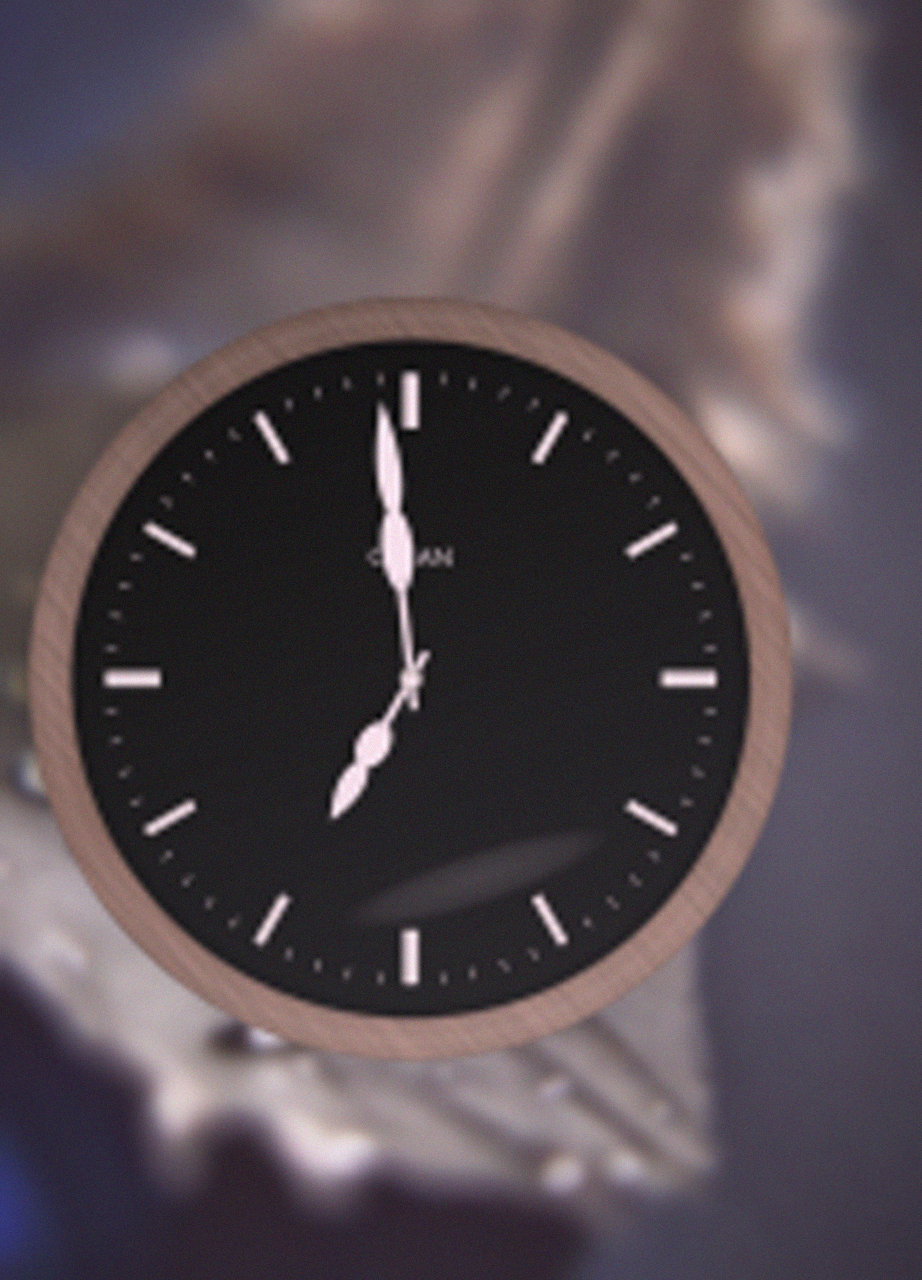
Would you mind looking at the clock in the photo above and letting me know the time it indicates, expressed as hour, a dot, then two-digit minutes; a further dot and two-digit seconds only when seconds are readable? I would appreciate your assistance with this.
6.59
